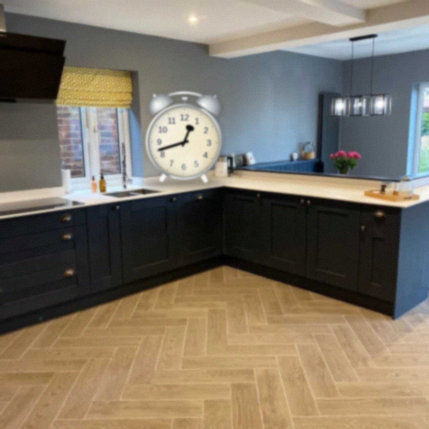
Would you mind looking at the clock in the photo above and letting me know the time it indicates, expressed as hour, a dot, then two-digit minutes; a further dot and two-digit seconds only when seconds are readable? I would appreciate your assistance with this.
12.42
